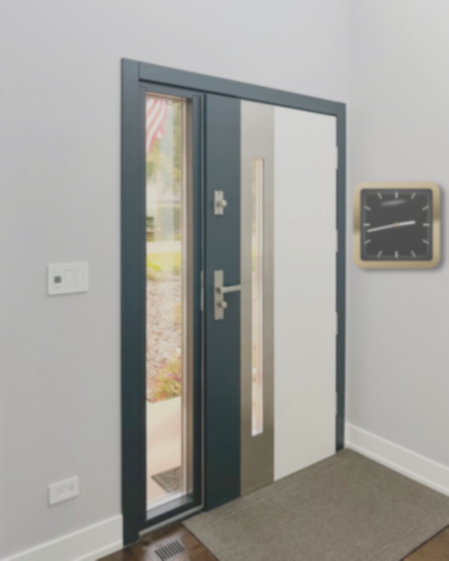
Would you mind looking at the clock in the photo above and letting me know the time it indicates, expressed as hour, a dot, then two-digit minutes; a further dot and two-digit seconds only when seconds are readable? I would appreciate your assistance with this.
2.43
